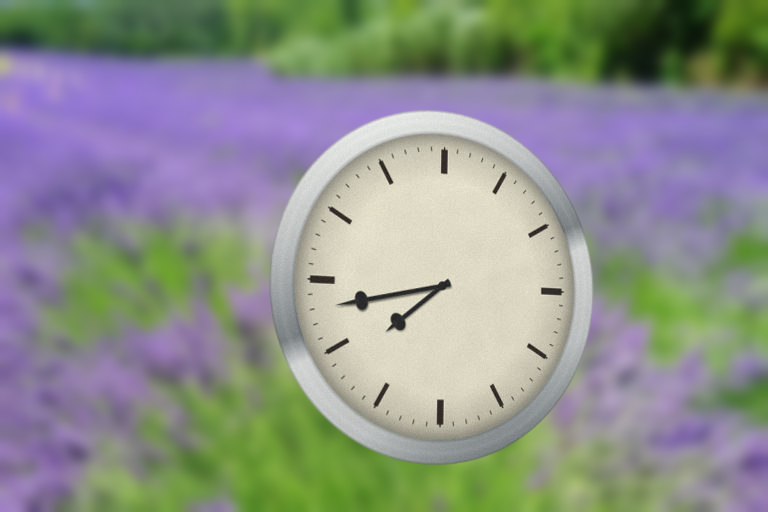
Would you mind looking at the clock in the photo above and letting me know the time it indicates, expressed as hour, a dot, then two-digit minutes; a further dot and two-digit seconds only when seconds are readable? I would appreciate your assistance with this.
7.43
